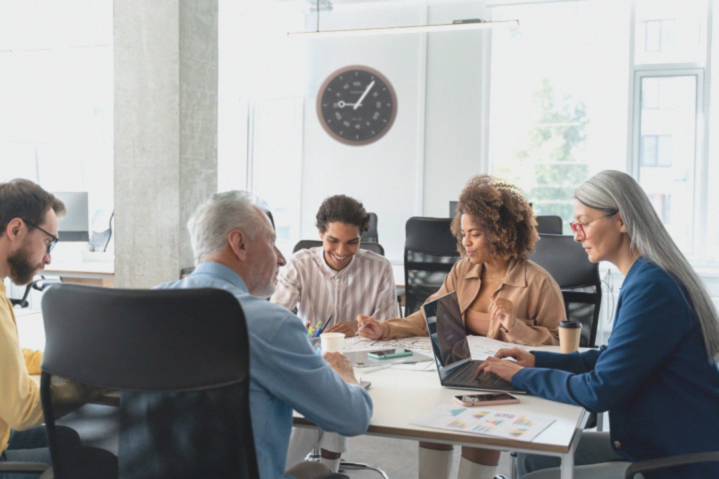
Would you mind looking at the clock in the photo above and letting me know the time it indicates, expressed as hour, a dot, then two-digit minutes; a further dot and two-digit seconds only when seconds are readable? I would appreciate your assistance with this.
9.06
